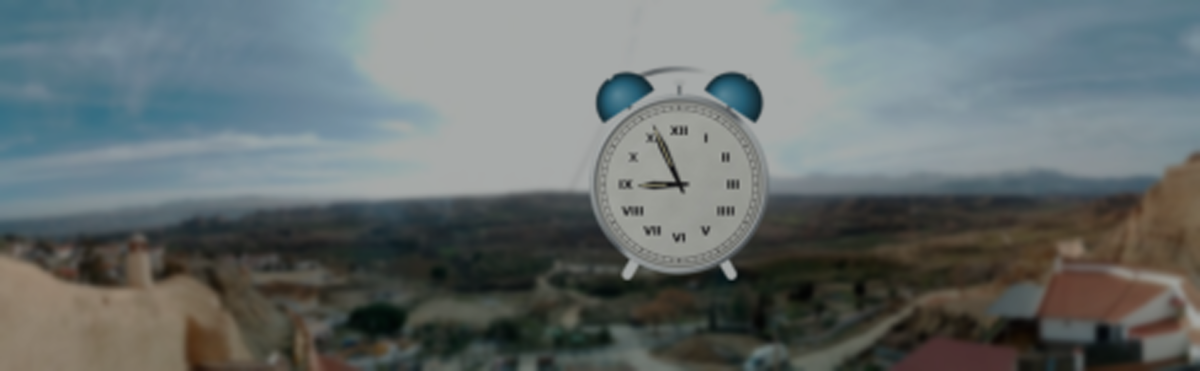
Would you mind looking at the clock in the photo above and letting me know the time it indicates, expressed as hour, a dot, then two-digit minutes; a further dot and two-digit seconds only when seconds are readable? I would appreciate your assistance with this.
8.56
